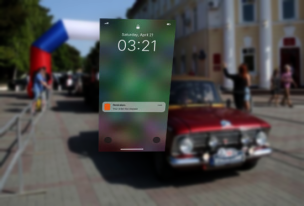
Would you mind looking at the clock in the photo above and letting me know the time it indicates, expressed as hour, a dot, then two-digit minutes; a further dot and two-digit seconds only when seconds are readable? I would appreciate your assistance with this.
3.21
